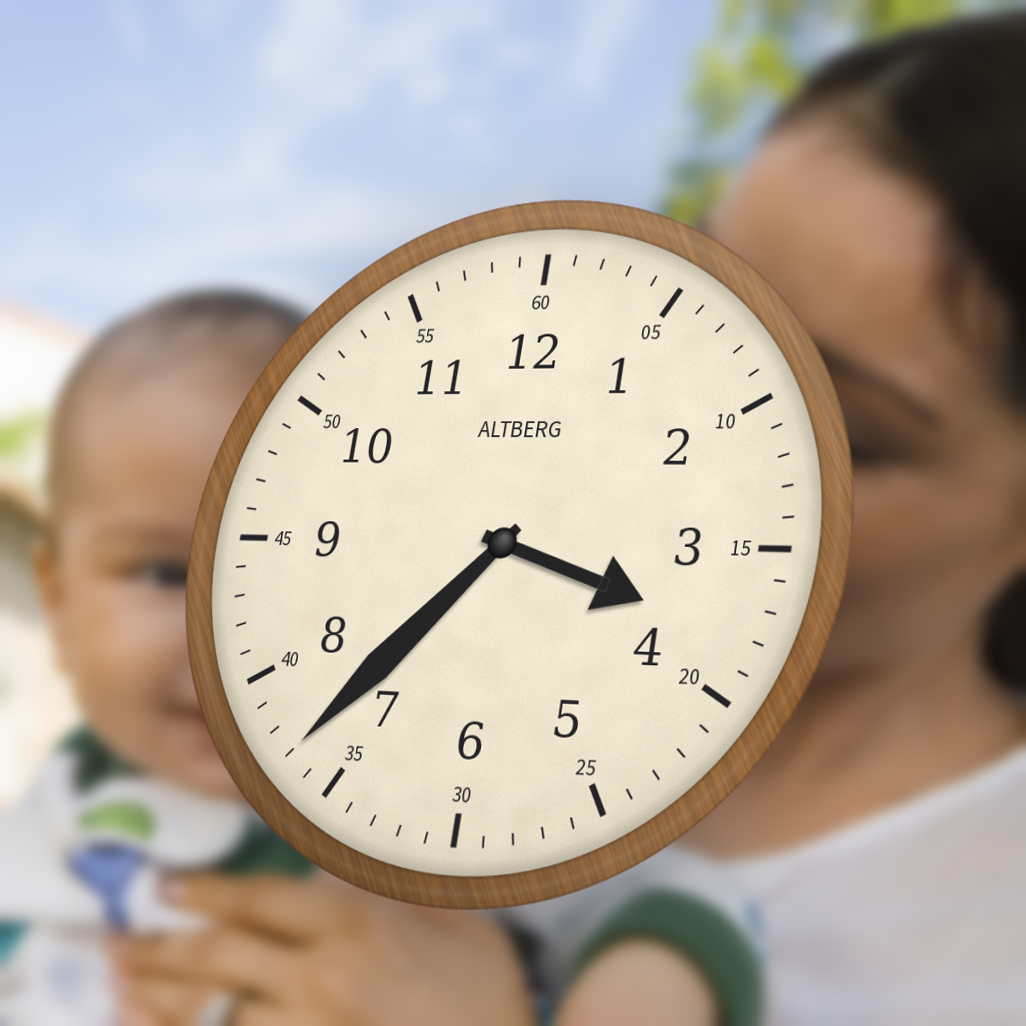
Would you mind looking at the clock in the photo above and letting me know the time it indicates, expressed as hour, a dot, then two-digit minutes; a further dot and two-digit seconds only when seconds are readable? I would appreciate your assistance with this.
3.37
